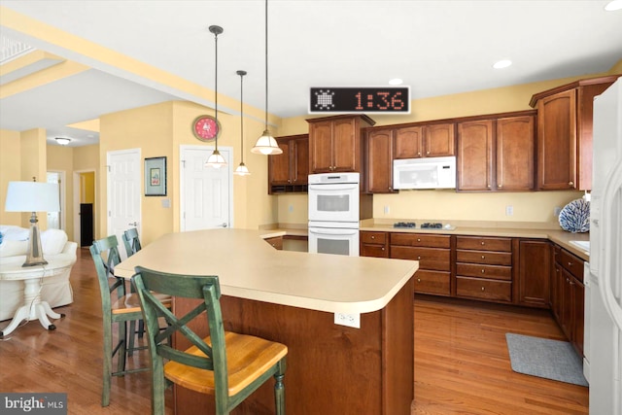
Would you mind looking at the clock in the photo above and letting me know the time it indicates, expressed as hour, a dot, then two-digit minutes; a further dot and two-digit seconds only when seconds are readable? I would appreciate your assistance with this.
1.36
